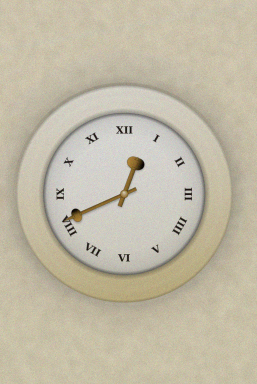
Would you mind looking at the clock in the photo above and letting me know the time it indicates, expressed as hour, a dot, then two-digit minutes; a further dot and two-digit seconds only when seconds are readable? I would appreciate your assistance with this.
12.41
